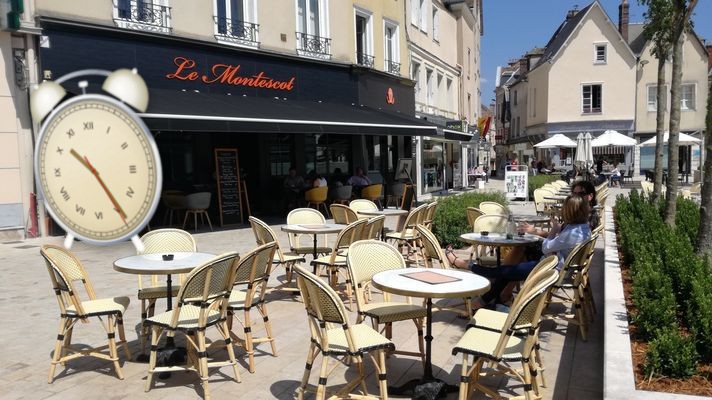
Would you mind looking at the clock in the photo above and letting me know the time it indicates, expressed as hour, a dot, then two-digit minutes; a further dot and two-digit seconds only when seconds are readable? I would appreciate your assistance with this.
10.24.25
